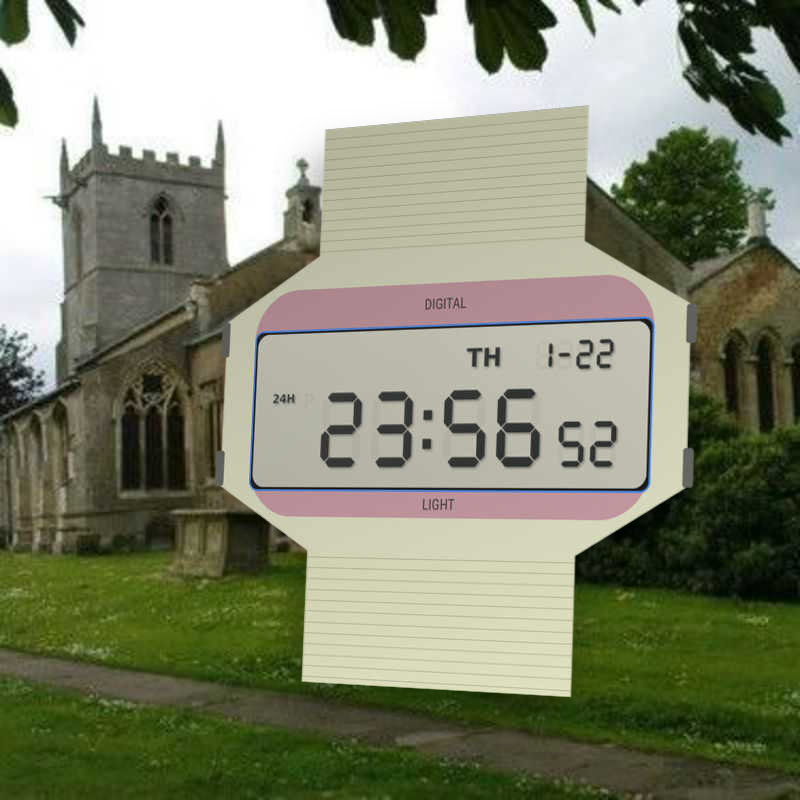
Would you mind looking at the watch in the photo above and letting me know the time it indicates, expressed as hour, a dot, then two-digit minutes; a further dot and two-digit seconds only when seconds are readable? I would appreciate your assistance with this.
23.56.52
